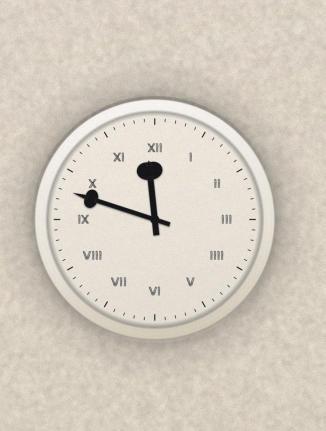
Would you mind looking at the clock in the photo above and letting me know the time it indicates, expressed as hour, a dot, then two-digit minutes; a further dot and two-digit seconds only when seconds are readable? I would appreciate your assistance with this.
11.48
